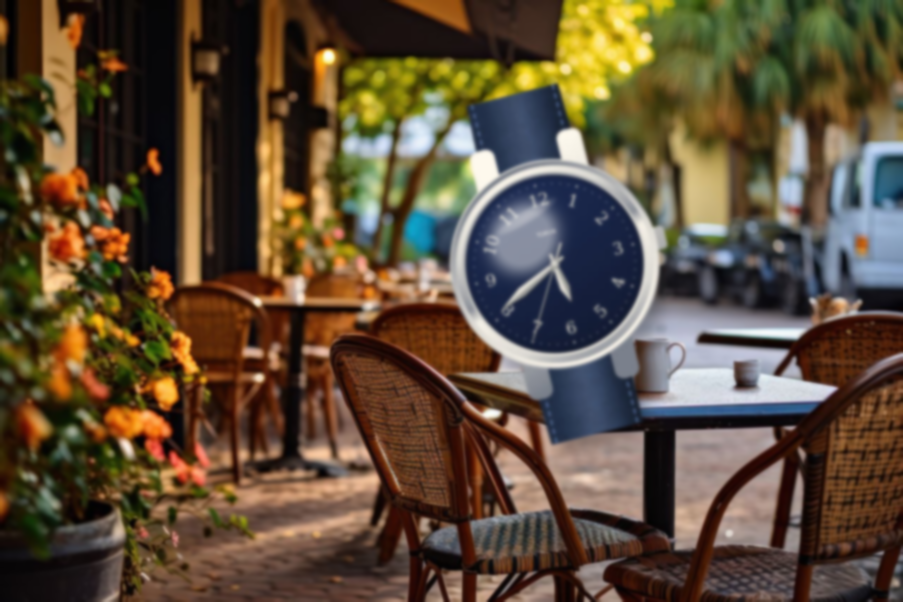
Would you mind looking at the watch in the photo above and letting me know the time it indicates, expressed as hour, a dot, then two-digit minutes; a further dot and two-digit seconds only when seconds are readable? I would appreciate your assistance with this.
5.40.35
